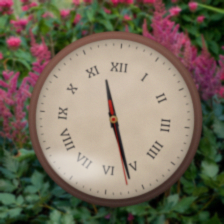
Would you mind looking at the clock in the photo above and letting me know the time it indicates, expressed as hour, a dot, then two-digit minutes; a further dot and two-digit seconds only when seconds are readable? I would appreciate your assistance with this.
11.26.27
